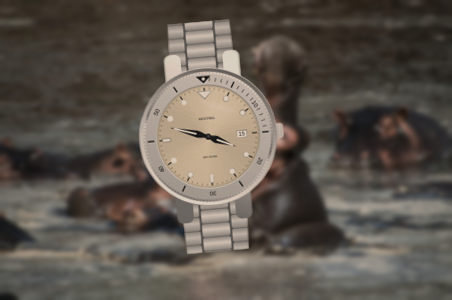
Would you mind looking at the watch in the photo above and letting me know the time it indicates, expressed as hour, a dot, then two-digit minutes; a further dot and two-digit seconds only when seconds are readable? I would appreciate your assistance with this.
3.48
